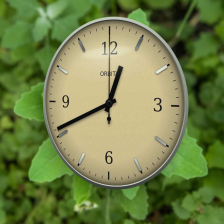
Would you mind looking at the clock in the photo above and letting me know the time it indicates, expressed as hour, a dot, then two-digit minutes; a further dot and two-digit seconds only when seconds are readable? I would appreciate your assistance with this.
12.41.00
